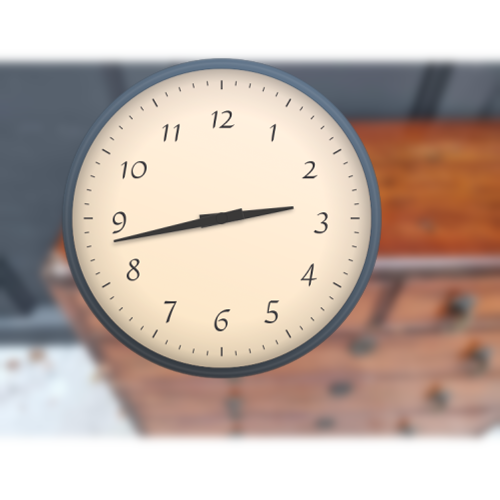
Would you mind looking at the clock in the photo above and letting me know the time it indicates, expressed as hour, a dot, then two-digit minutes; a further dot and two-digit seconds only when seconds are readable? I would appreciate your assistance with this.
2.43
